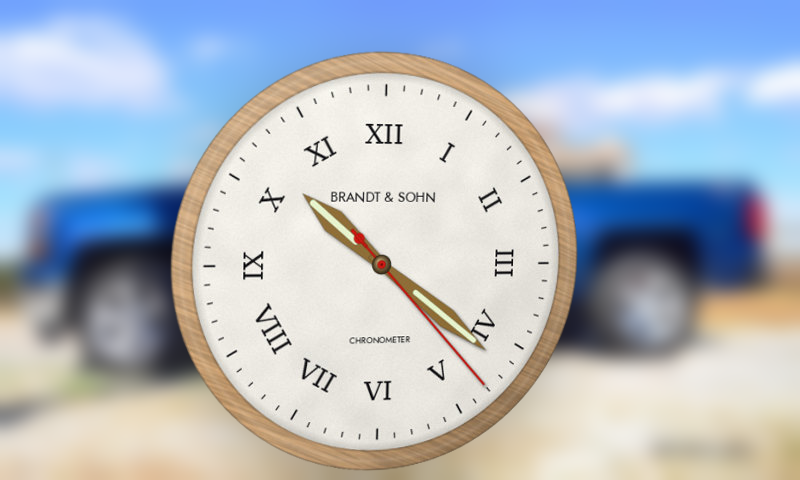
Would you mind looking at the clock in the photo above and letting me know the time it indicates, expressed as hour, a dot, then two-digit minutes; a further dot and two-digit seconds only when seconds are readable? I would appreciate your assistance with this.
10.21.23
